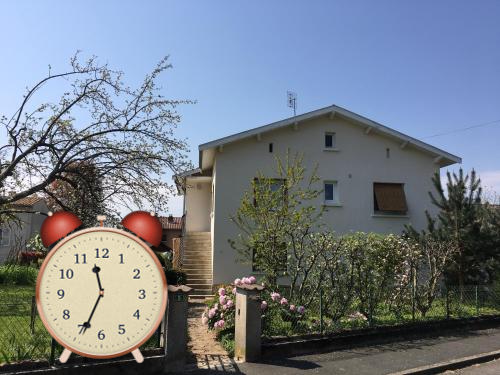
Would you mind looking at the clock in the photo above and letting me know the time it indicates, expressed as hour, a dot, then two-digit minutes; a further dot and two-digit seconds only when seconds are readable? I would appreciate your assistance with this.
11.34
